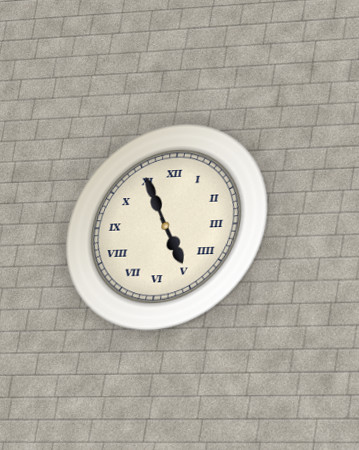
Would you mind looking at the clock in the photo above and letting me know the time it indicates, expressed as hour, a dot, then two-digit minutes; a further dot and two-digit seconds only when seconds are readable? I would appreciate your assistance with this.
4.55
